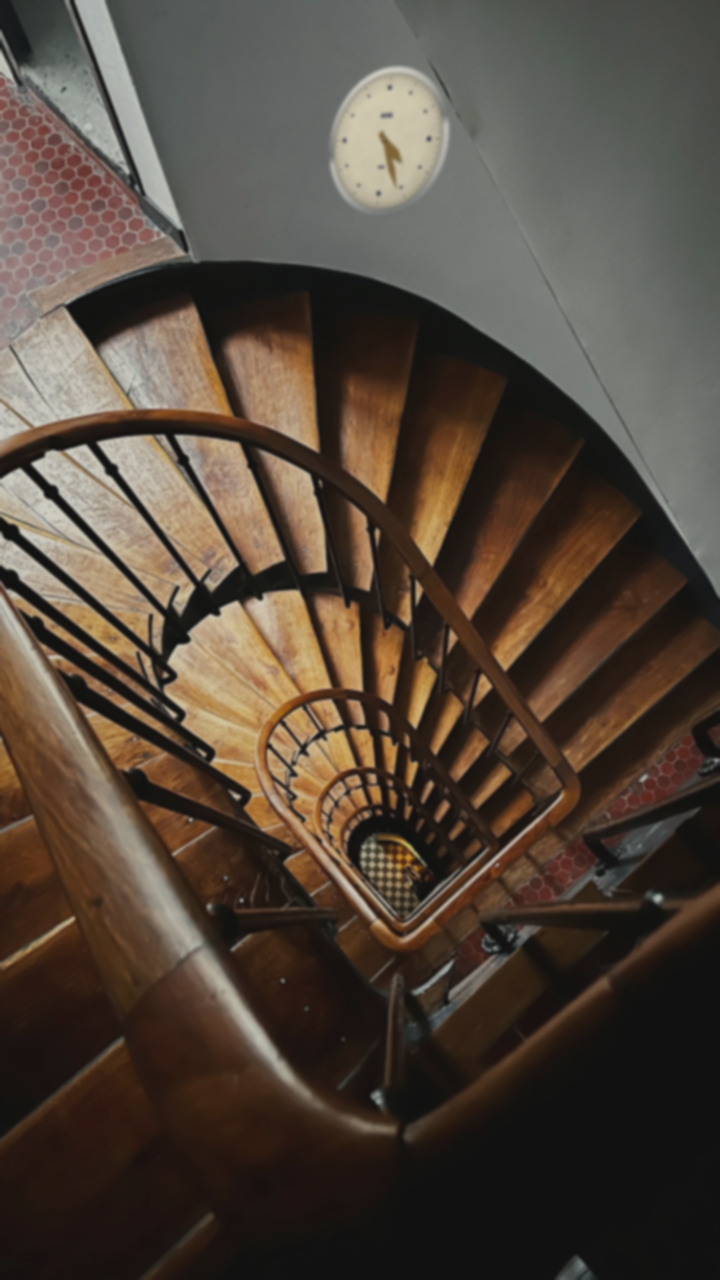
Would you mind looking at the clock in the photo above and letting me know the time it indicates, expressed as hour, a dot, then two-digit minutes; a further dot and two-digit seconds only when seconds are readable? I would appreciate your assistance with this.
4.26
